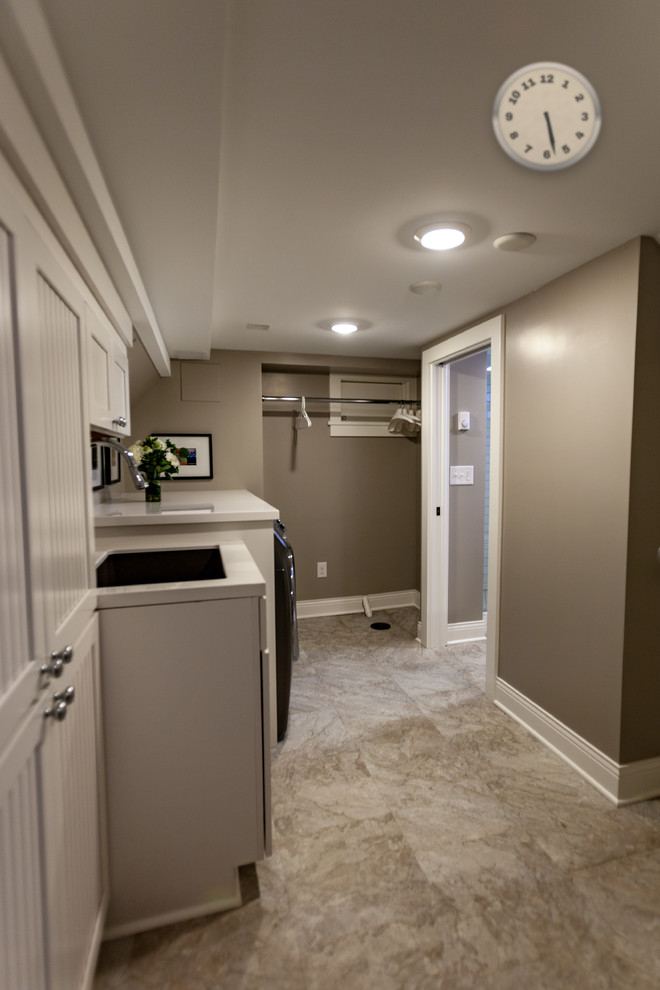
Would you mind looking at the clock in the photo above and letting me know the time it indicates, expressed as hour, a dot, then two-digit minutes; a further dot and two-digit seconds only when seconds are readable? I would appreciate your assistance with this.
5.28
